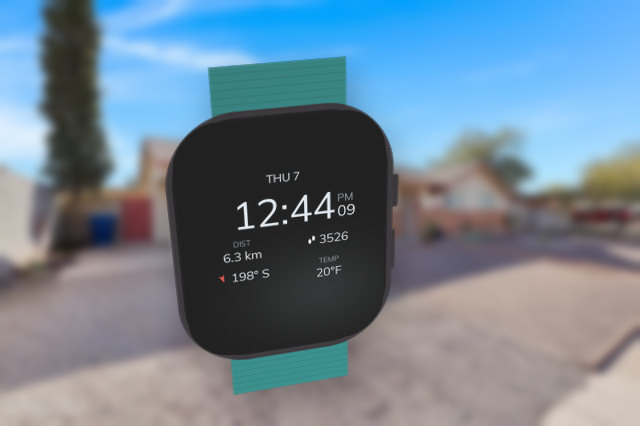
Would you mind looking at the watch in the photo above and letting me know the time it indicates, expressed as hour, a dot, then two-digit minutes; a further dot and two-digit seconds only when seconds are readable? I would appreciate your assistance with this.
12.44.09
